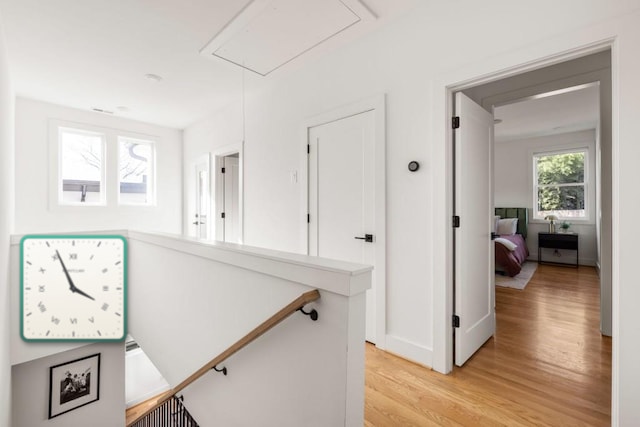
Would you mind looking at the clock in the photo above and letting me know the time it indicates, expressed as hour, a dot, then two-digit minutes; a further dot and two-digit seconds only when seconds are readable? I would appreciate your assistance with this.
3.56
